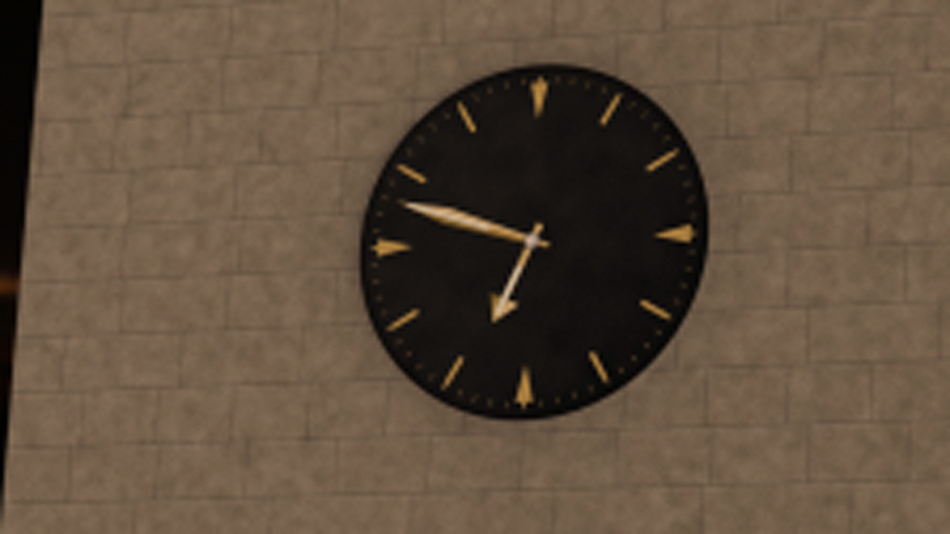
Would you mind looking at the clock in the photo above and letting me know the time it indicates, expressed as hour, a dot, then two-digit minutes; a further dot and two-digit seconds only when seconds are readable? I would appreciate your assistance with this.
6.48
